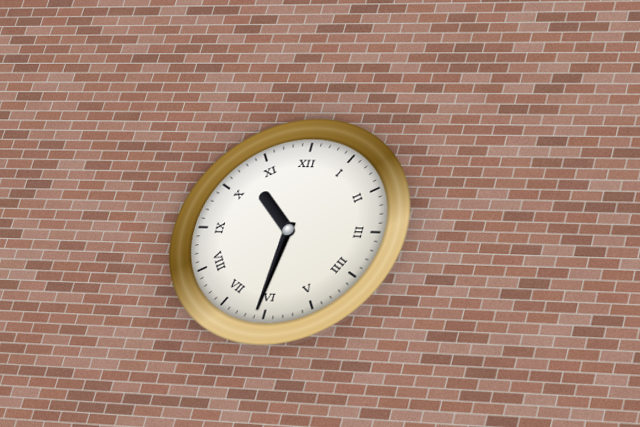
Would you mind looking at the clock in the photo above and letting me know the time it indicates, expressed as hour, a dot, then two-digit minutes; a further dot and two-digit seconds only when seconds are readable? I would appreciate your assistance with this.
10.31
